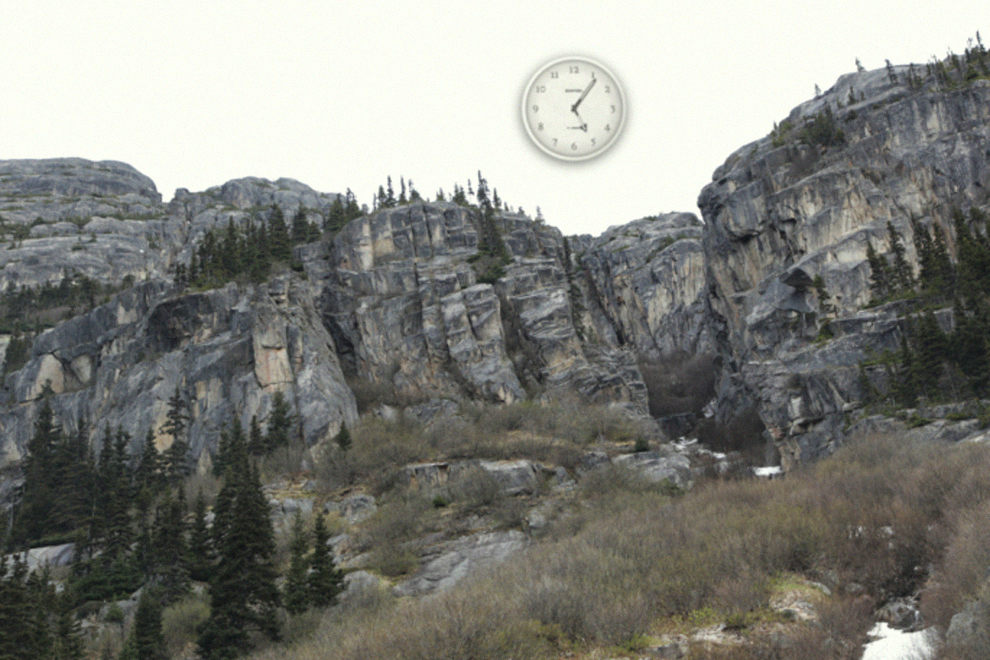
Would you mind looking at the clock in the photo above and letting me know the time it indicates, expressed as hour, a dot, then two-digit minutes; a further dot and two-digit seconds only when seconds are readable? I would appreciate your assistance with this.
5.06
